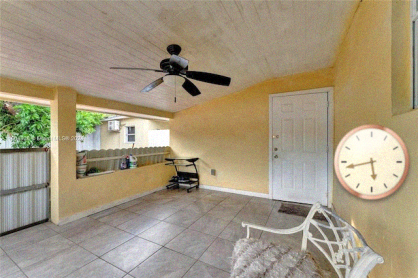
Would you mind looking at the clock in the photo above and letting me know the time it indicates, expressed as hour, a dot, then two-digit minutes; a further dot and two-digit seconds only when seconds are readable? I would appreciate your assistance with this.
5.43
